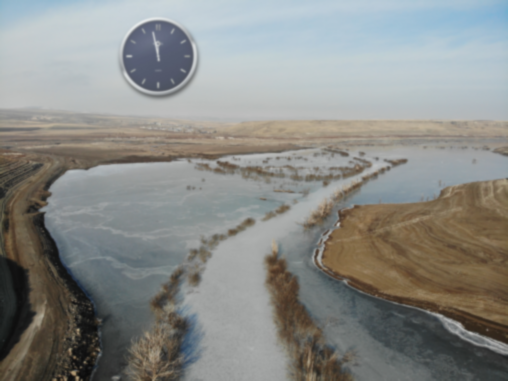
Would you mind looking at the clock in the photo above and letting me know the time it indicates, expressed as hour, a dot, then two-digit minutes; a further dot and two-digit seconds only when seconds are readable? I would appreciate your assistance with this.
11.58
